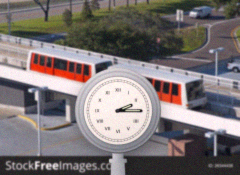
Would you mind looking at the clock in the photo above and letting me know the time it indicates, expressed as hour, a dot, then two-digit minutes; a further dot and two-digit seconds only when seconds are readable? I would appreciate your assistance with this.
2.15
